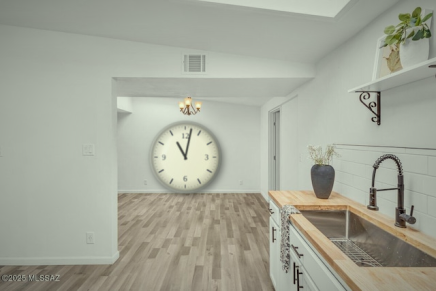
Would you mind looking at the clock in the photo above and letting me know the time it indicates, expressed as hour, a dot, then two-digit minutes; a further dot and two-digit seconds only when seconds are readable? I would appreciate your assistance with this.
11.02
